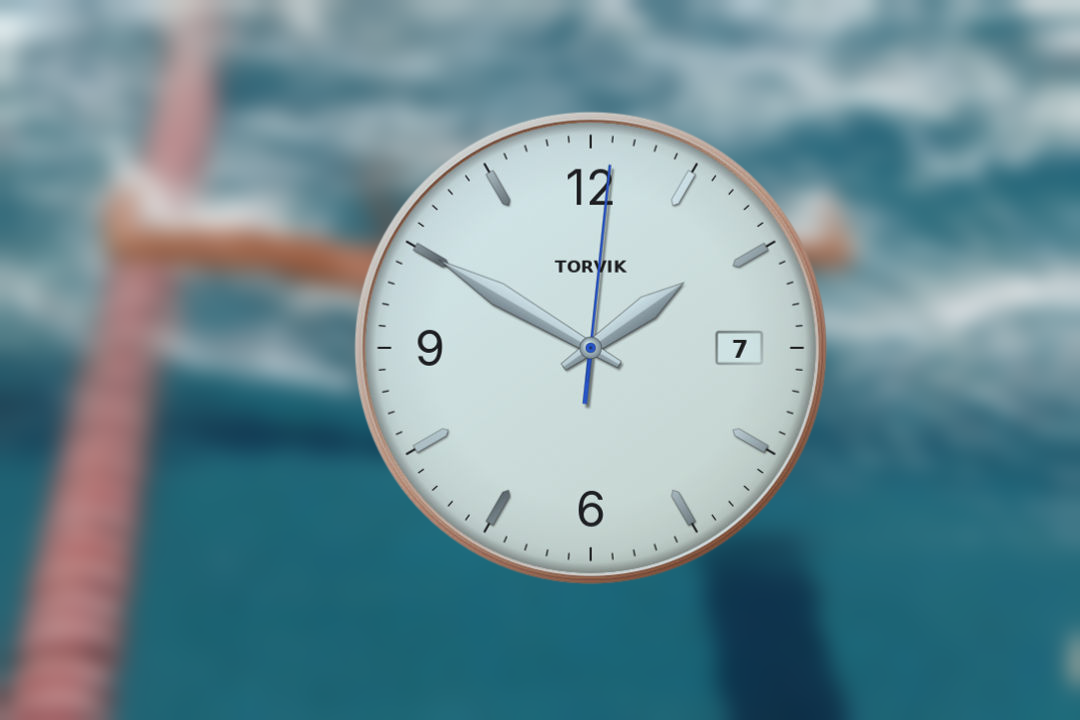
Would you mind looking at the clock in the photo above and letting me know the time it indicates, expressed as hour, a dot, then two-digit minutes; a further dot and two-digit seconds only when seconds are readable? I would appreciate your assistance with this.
1.50.01
